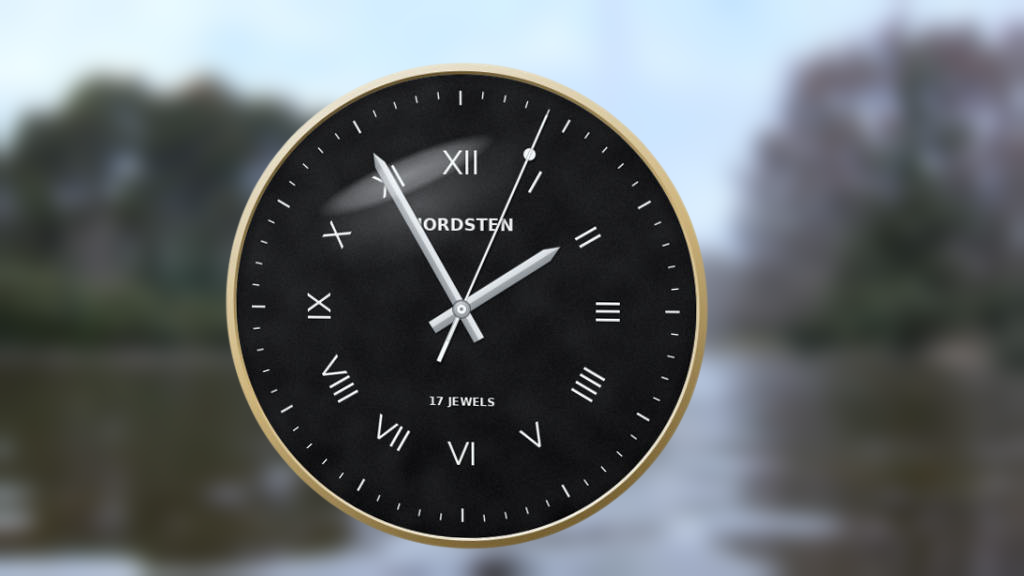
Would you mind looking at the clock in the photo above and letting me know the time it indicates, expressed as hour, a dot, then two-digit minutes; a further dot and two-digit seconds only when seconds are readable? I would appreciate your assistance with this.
1.55.04
